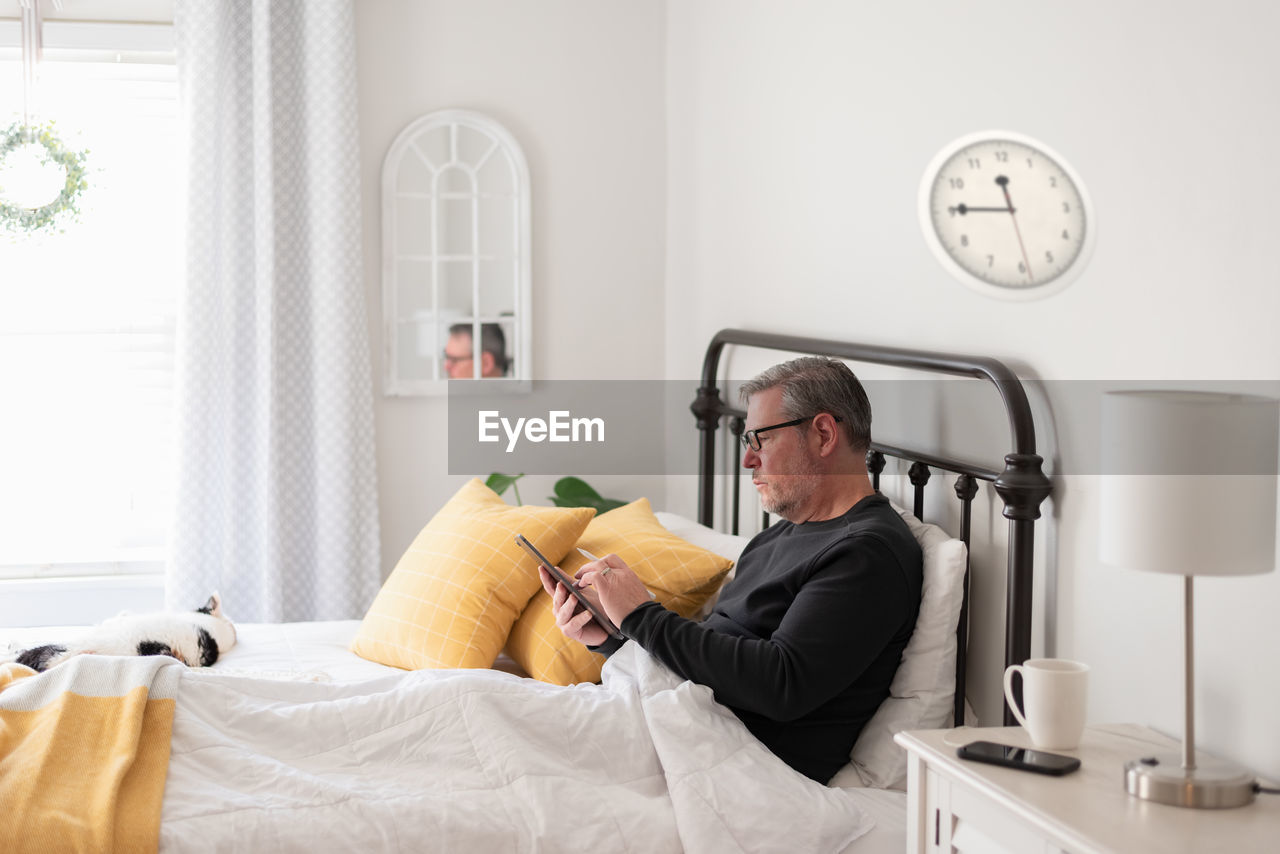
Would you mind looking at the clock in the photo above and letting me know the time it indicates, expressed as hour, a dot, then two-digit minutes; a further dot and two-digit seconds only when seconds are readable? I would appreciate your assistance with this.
11.45.29
